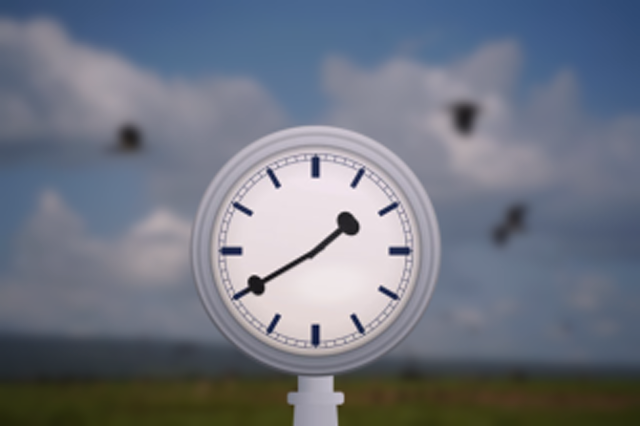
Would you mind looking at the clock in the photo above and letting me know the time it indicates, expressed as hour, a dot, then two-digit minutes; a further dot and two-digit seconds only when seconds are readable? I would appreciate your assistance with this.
1.40
